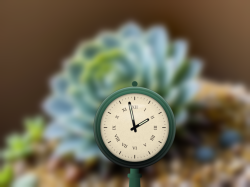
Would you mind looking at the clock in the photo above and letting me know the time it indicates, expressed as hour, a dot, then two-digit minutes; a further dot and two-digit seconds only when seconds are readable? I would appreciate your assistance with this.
1.58
